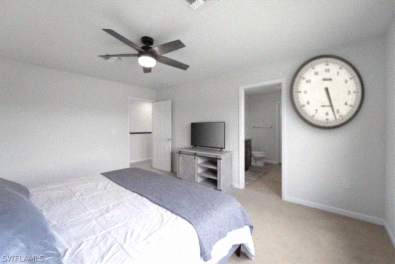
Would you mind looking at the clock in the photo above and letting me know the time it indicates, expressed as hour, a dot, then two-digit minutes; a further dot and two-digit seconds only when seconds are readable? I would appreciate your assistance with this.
5.27
